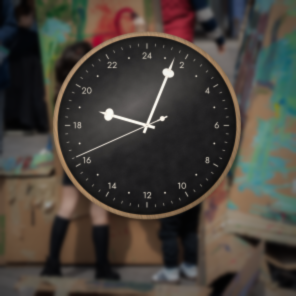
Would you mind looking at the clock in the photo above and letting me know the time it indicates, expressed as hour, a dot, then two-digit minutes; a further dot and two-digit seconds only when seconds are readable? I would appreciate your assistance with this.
19.03.41
